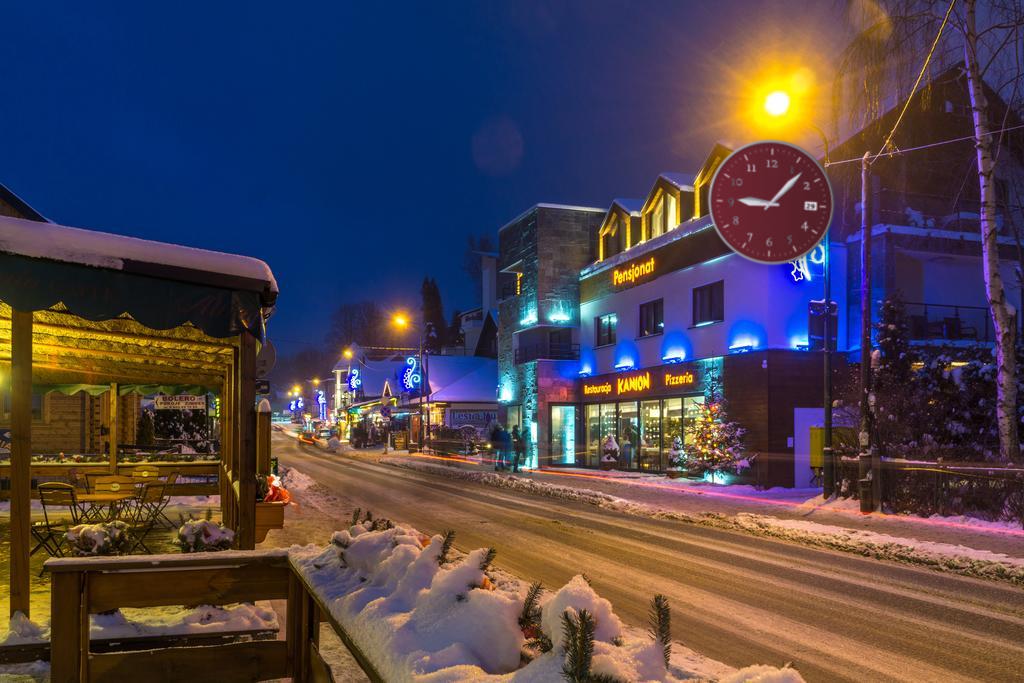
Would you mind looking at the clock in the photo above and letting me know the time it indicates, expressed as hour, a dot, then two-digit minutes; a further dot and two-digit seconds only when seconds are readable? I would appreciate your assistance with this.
9.07
